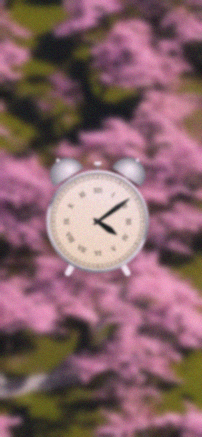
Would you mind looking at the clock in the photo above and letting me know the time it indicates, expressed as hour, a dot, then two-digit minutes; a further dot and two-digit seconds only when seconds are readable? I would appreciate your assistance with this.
4.09
